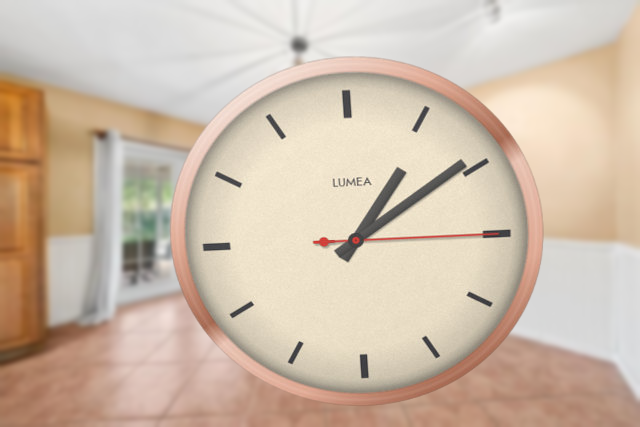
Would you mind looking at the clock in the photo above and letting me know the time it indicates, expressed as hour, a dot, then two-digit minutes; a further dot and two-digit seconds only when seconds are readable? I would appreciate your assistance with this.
1.09.15
